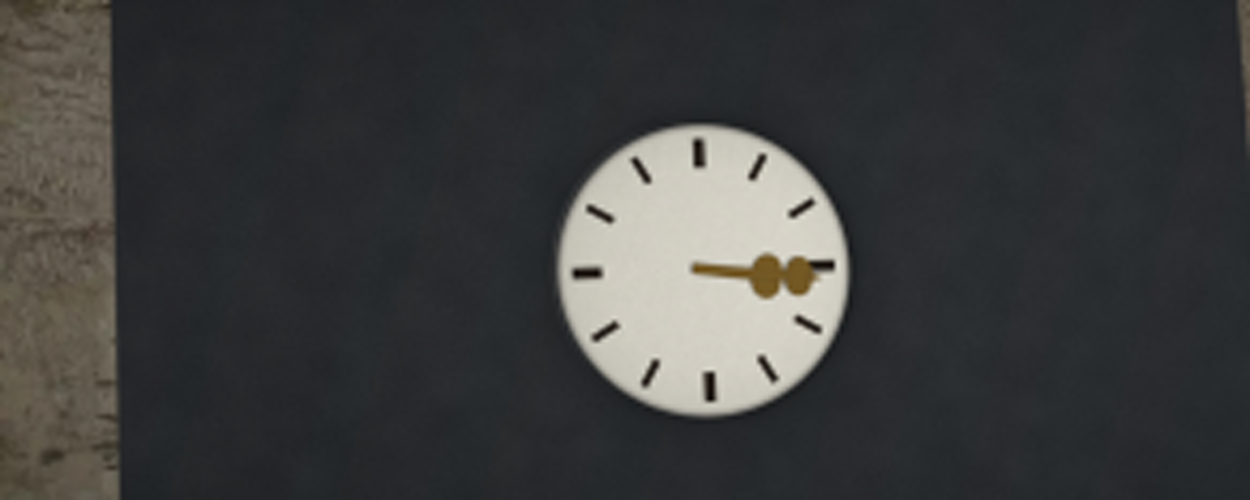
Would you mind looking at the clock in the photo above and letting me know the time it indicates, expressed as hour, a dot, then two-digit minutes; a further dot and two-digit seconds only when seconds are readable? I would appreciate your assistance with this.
3.16
